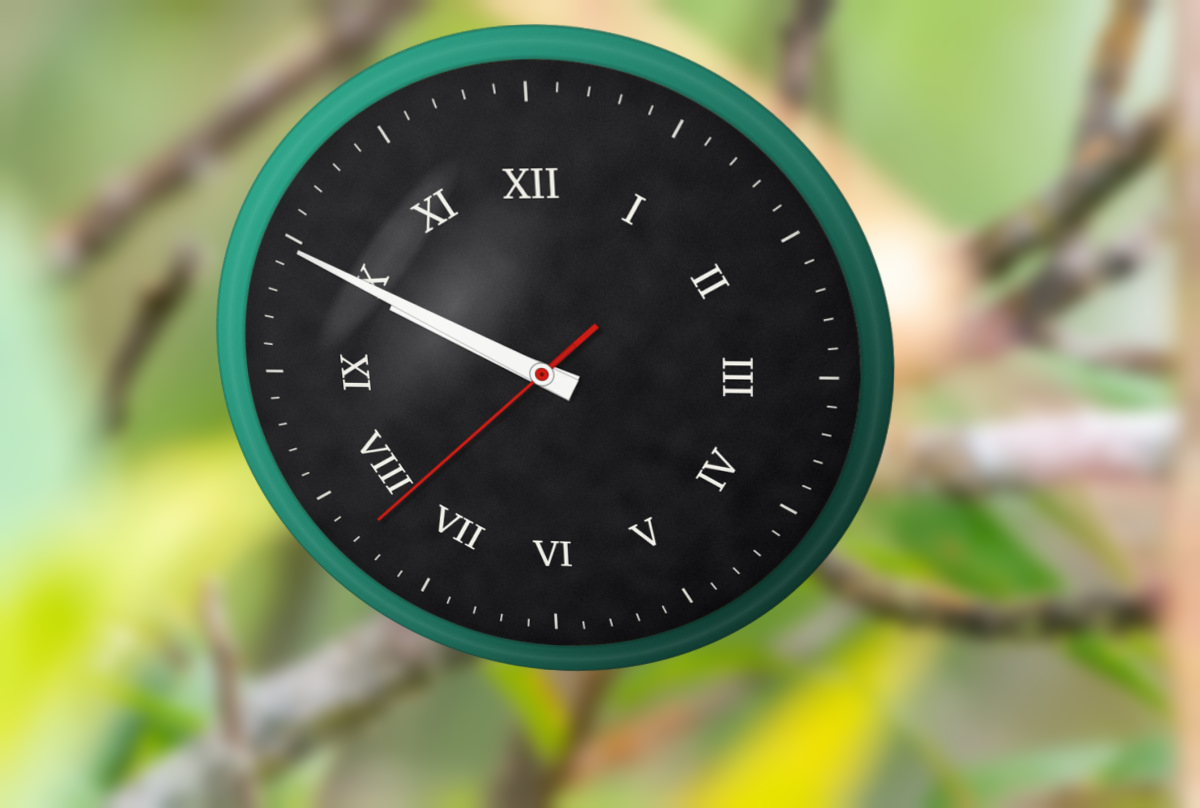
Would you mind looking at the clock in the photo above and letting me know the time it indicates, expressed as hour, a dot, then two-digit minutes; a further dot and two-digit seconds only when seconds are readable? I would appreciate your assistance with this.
9.49.38
